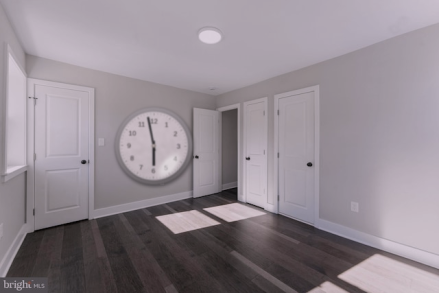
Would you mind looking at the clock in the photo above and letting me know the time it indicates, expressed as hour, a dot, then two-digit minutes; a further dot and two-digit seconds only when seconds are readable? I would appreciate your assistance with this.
5.58
